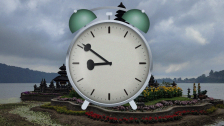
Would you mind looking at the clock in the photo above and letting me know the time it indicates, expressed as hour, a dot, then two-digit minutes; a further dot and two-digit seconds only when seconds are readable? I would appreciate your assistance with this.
8.51
